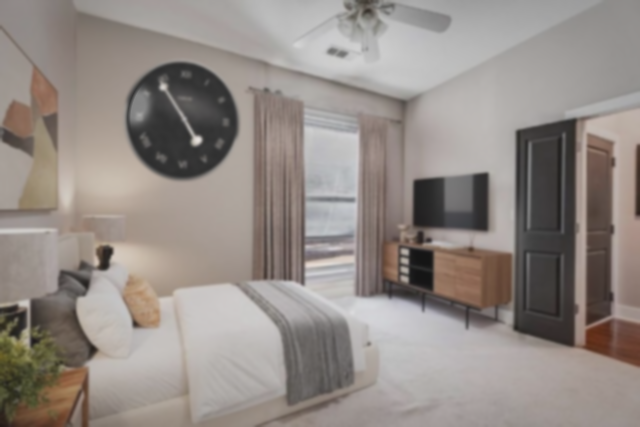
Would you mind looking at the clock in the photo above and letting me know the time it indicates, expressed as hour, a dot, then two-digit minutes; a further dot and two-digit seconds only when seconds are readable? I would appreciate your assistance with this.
4.54
